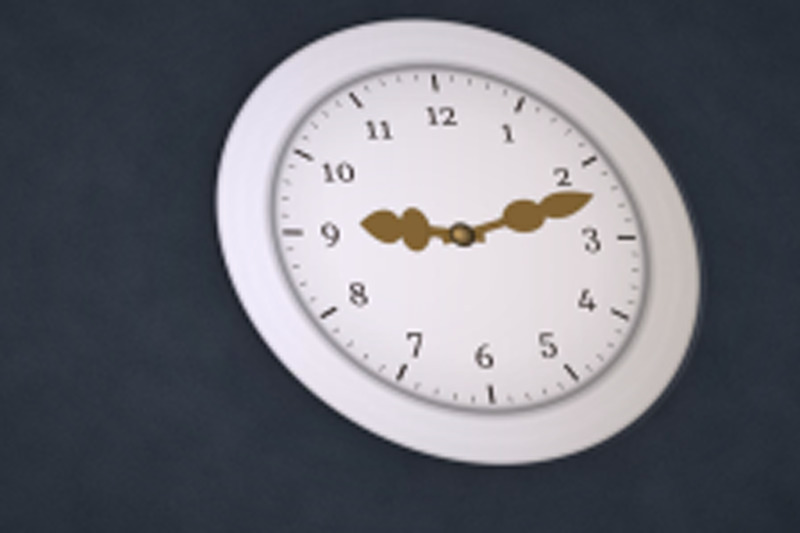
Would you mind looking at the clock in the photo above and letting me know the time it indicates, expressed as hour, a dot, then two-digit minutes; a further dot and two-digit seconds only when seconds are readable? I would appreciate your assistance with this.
9.12
